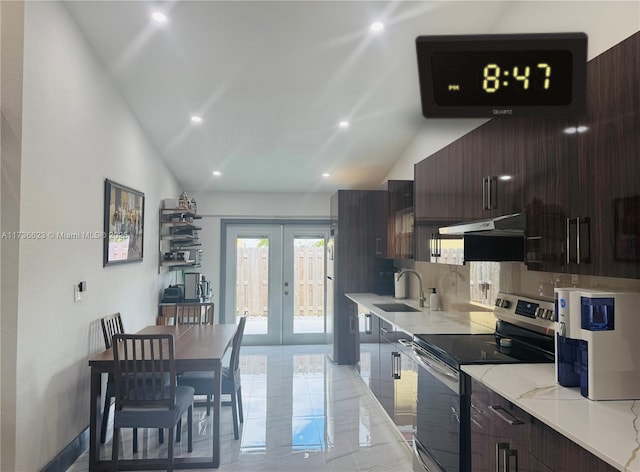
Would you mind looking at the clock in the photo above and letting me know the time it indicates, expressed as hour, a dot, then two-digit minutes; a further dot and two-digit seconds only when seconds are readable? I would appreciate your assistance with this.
8.47
